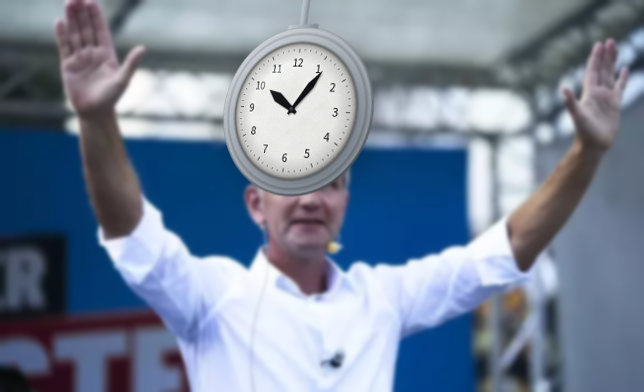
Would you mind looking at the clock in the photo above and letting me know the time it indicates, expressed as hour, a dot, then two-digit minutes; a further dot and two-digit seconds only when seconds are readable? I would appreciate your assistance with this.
10.06
